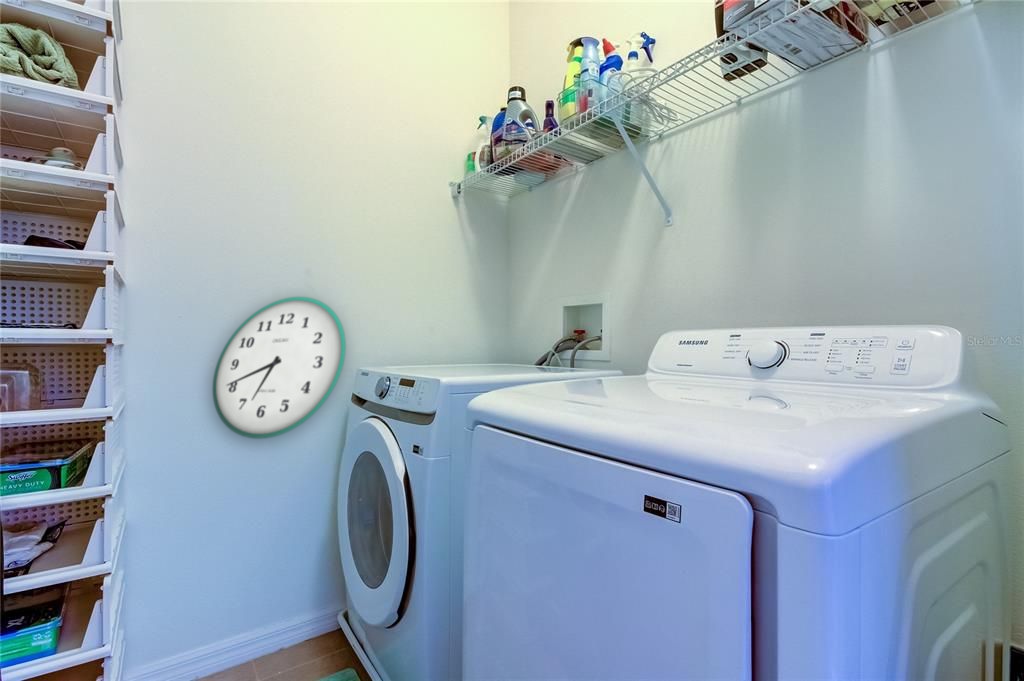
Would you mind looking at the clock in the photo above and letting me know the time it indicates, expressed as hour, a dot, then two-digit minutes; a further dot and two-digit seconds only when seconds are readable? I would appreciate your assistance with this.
6.41
